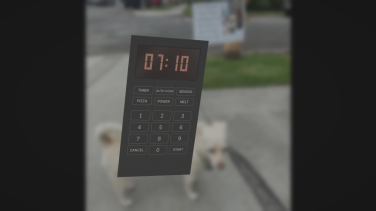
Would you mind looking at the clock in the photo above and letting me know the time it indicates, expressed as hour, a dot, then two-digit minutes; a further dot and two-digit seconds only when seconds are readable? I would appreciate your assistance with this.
7.10
